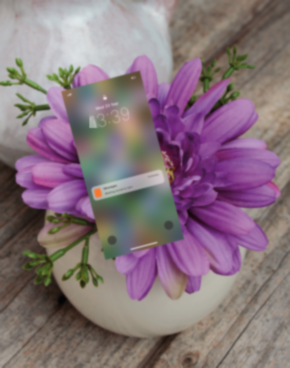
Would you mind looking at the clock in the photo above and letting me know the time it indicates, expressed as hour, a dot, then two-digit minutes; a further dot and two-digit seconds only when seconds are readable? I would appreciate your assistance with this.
13.39
